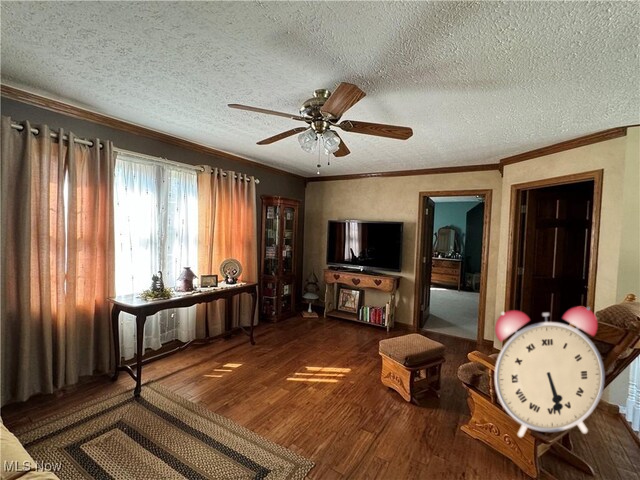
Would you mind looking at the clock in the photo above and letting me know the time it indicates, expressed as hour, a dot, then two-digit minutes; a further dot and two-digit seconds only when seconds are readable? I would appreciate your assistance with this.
5.28
